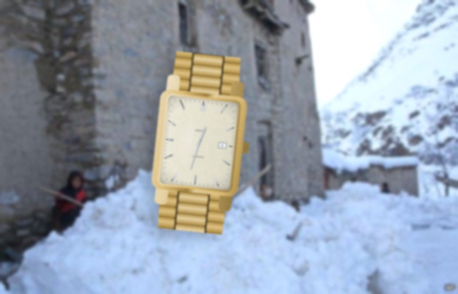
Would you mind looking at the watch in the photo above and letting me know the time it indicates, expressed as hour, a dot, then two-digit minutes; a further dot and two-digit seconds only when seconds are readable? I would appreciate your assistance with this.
12.32
